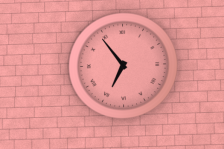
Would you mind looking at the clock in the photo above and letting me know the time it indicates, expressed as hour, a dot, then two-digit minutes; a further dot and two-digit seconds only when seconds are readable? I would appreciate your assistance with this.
6.54
